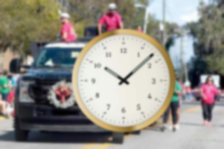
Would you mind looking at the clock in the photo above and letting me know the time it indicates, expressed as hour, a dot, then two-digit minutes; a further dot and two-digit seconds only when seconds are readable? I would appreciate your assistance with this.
10.08
